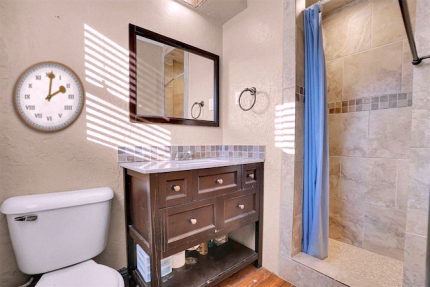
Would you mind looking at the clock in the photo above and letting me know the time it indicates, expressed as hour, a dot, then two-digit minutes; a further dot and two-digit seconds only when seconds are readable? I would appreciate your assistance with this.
2.01
